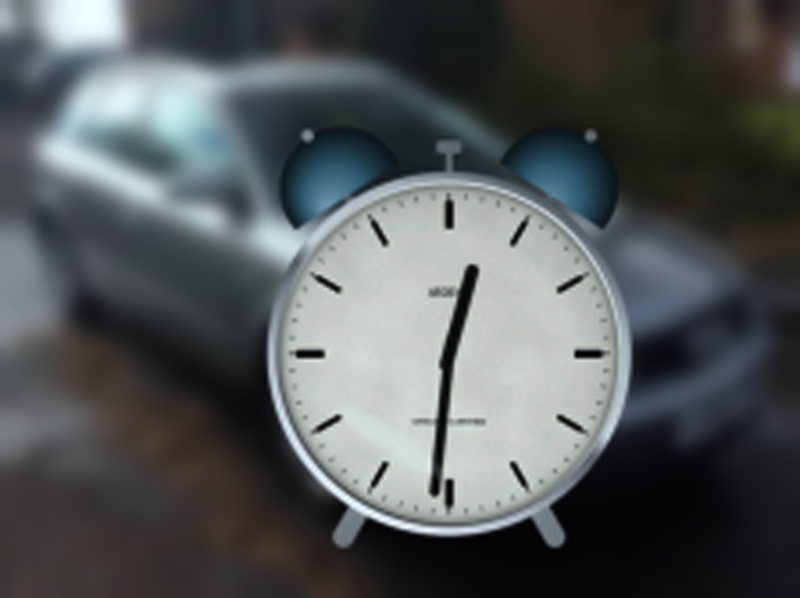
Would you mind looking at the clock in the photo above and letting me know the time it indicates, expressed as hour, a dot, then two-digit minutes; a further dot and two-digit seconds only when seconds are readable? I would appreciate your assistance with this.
12.31
